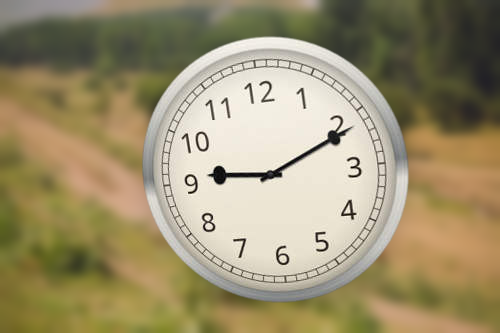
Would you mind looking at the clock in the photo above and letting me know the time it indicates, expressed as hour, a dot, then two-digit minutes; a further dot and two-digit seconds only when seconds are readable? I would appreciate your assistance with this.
9.11
